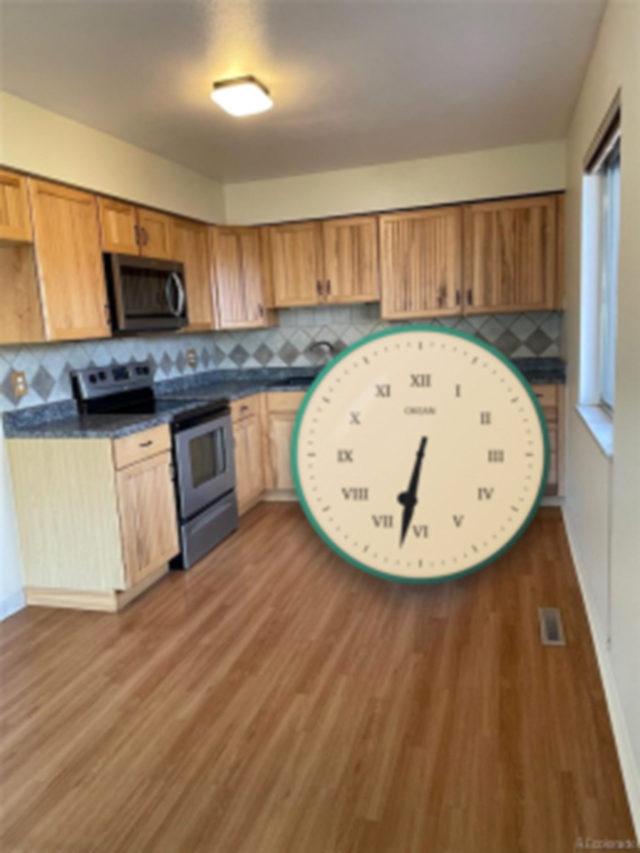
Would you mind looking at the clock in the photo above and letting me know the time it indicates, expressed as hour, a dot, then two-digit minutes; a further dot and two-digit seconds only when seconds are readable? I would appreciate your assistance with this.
6.32
